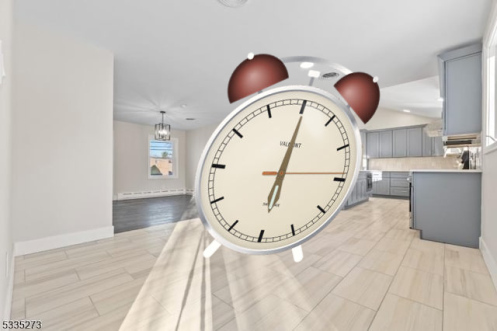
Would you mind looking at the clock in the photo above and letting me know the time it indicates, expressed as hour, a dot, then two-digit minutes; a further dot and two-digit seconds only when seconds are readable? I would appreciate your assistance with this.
6.00.14
